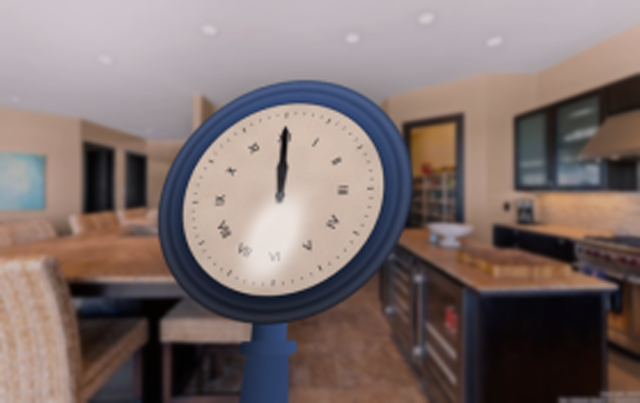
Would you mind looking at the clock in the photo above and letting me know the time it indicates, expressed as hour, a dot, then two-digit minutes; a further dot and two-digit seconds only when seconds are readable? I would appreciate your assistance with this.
12.00
